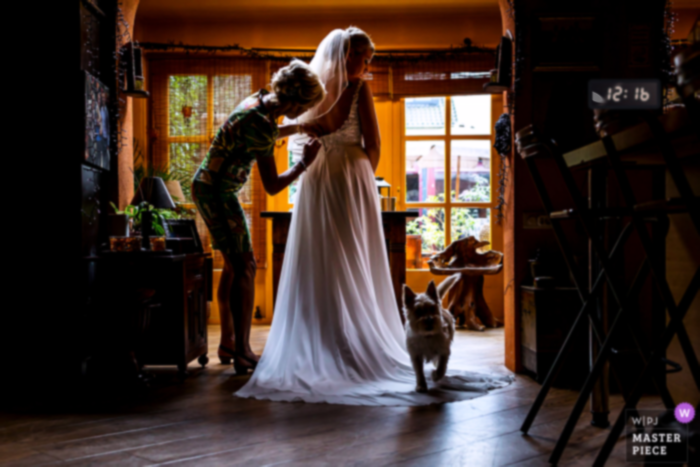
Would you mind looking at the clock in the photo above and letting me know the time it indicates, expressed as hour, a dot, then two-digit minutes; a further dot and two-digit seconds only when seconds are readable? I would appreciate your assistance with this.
12.16
